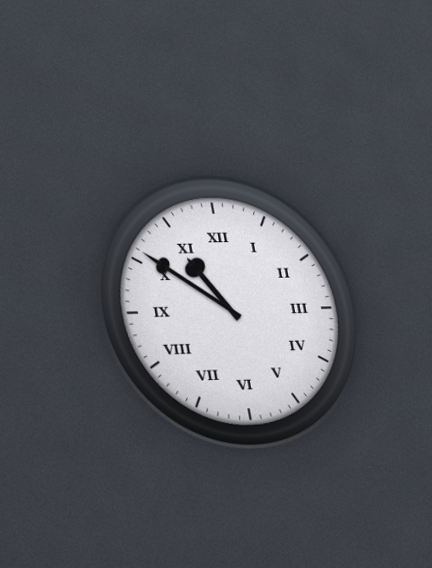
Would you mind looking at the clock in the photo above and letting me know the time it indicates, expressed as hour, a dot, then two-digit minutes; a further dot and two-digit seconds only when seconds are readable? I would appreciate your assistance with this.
10.51
